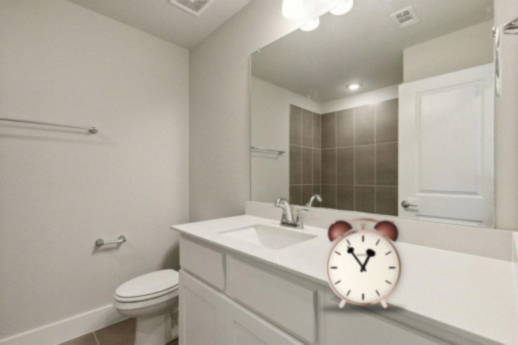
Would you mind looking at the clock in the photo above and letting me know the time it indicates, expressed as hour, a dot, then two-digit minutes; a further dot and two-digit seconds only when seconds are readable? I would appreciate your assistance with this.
12.54
